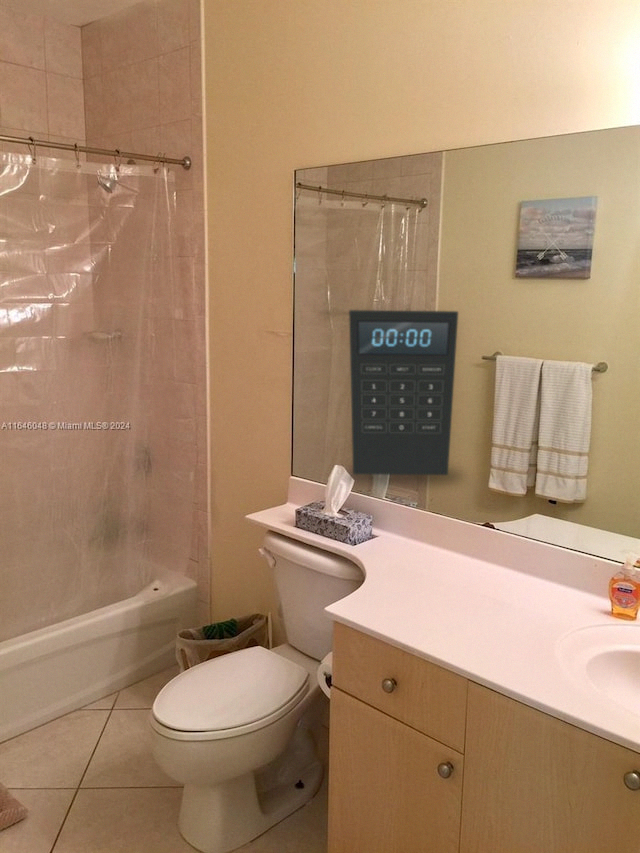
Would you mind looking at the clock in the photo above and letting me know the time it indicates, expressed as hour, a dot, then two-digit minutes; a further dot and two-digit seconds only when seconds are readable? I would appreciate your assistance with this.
0.00
